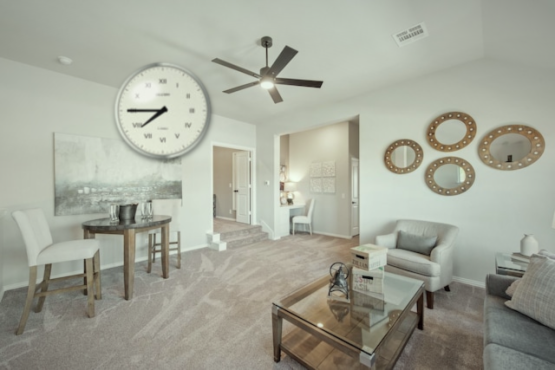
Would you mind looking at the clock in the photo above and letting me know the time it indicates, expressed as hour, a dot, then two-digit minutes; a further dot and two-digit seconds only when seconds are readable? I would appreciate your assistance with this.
7.45
